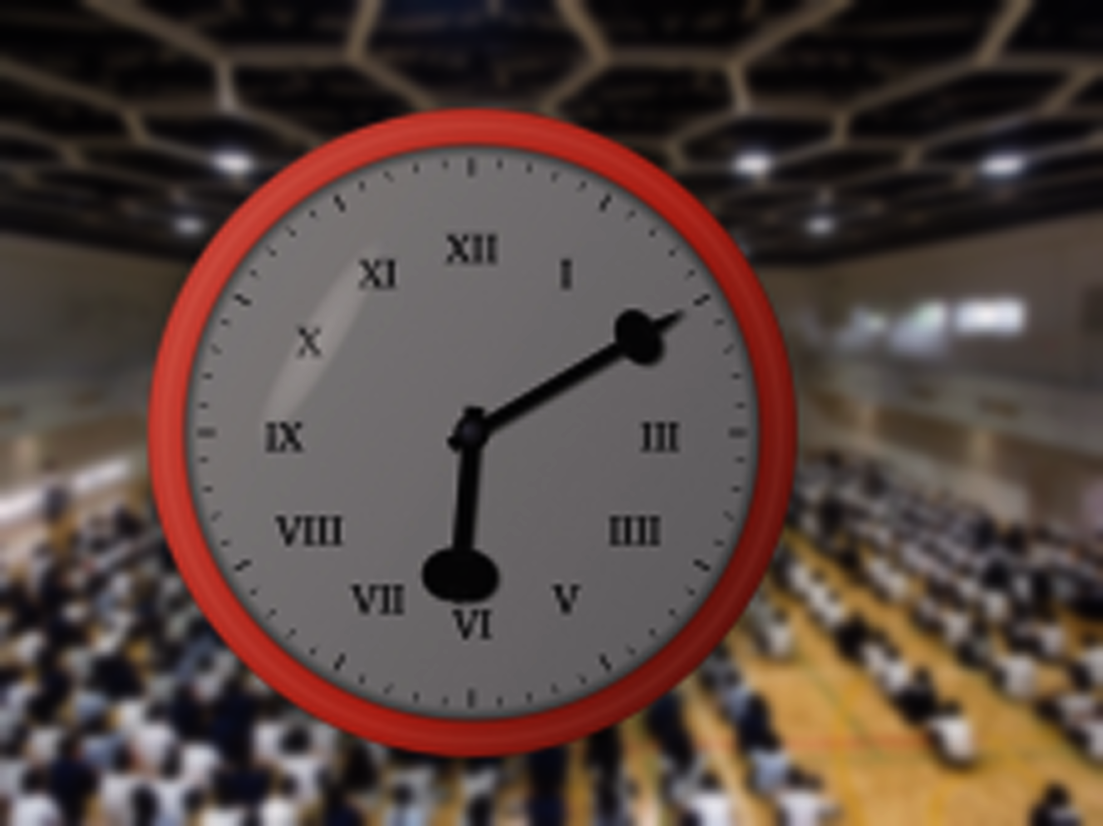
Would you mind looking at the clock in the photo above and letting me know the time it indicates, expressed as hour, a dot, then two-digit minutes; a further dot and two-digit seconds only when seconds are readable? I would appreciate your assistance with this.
6.10
